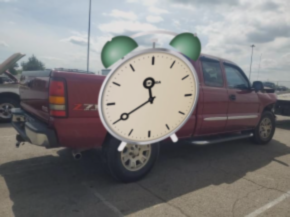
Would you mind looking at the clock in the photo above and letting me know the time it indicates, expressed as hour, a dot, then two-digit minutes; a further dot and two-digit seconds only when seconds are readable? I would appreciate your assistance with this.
11.40
